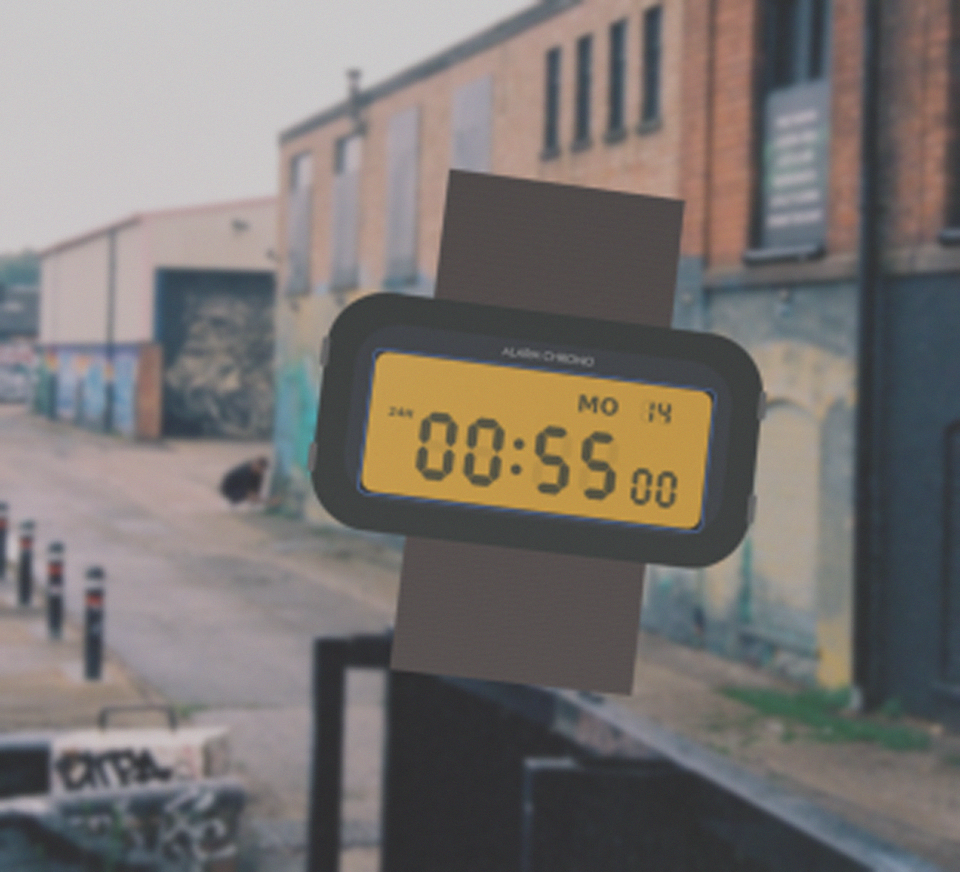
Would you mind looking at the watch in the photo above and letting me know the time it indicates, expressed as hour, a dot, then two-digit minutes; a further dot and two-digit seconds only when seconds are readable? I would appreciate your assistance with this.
0.55.00
